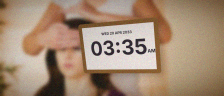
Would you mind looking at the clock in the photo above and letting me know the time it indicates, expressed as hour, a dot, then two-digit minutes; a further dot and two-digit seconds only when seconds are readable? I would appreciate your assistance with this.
3.35
